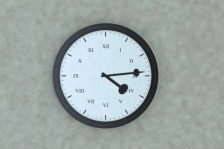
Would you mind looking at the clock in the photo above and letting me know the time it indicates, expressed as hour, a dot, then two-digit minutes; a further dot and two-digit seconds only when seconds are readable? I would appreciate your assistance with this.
4.14
